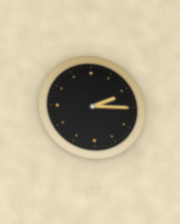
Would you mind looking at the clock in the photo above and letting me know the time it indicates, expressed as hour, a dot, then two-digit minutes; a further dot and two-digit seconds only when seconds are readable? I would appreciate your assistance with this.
2.15
